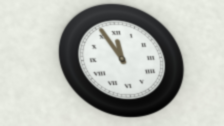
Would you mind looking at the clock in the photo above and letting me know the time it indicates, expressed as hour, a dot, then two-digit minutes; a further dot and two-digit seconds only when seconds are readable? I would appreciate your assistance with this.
11.56
